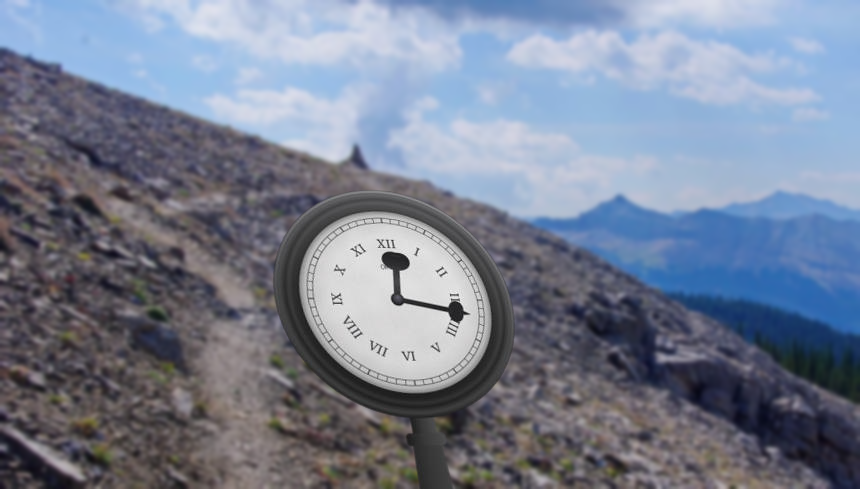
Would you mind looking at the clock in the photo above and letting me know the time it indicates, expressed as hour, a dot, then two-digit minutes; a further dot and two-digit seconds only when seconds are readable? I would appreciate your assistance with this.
12.17
